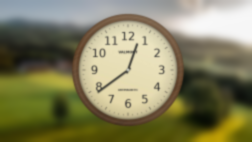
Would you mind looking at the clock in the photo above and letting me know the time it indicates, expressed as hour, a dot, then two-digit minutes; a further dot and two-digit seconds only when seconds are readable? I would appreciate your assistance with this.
12.39
